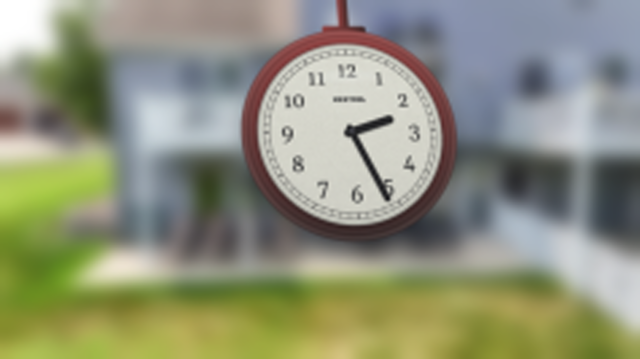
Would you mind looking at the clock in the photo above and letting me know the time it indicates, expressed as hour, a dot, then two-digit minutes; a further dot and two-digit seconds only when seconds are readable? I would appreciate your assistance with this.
2.26
